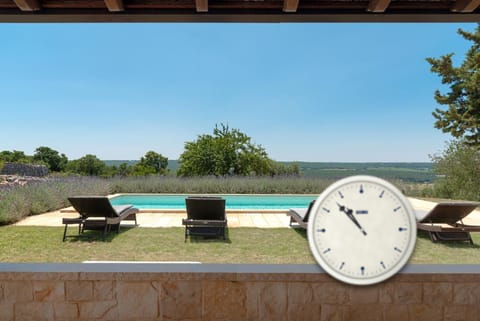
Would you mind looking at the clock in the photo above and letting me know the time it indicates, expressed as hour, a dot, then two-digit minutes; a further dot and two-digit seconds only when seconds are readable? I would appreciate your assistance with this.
10.53
